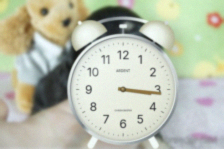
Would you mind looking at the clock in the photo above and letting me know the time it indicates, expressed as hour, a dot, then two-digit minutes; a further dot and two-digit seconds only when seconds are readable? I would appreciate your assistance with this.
3.16
